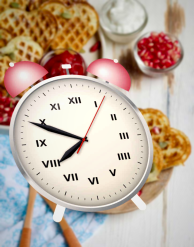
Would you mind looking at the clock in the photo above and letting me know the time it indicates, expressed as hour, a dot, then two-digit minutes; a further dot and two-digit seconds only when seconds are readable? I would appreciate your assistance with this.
7.49.06
